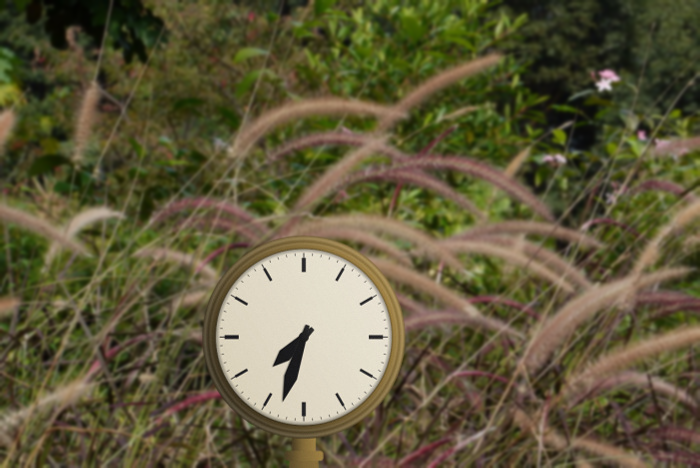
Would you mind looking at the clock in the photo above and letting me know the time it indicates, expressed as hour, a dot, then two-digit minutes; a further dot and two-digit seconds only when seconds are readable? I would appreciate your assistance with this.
7.33
